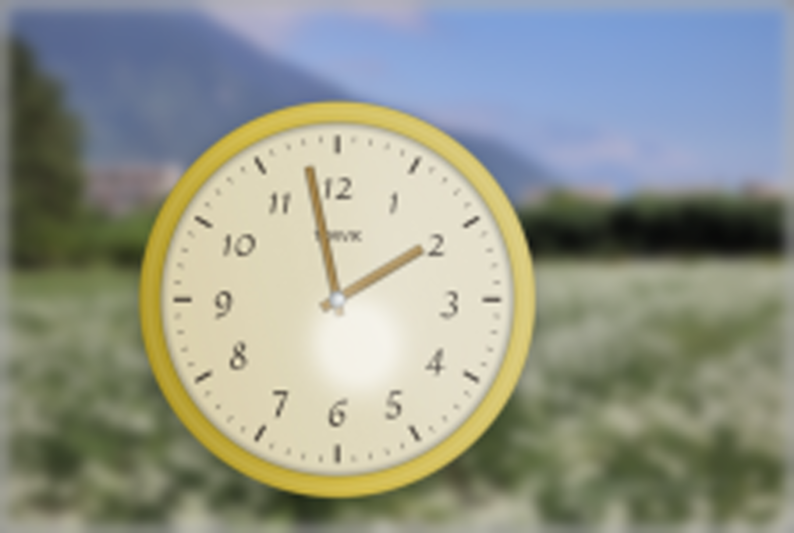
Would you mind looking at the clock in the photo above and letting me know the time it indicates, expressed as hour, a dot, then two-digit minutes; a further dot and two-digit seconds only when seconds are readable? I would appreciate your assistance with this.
1.58
